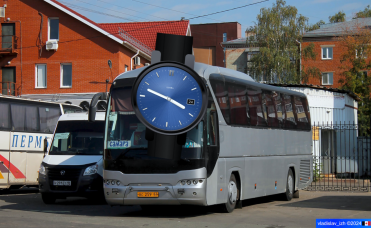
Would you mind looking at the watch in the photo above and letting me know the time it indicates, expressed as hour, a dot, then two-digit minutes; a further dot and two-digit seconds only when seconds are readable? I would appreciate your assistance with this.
3.48
